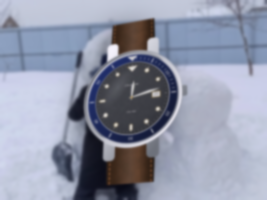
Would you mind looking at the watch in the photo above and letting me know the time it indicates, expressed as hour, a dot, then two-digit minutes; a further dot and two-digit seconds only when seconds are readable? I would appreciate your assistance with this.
12.13
